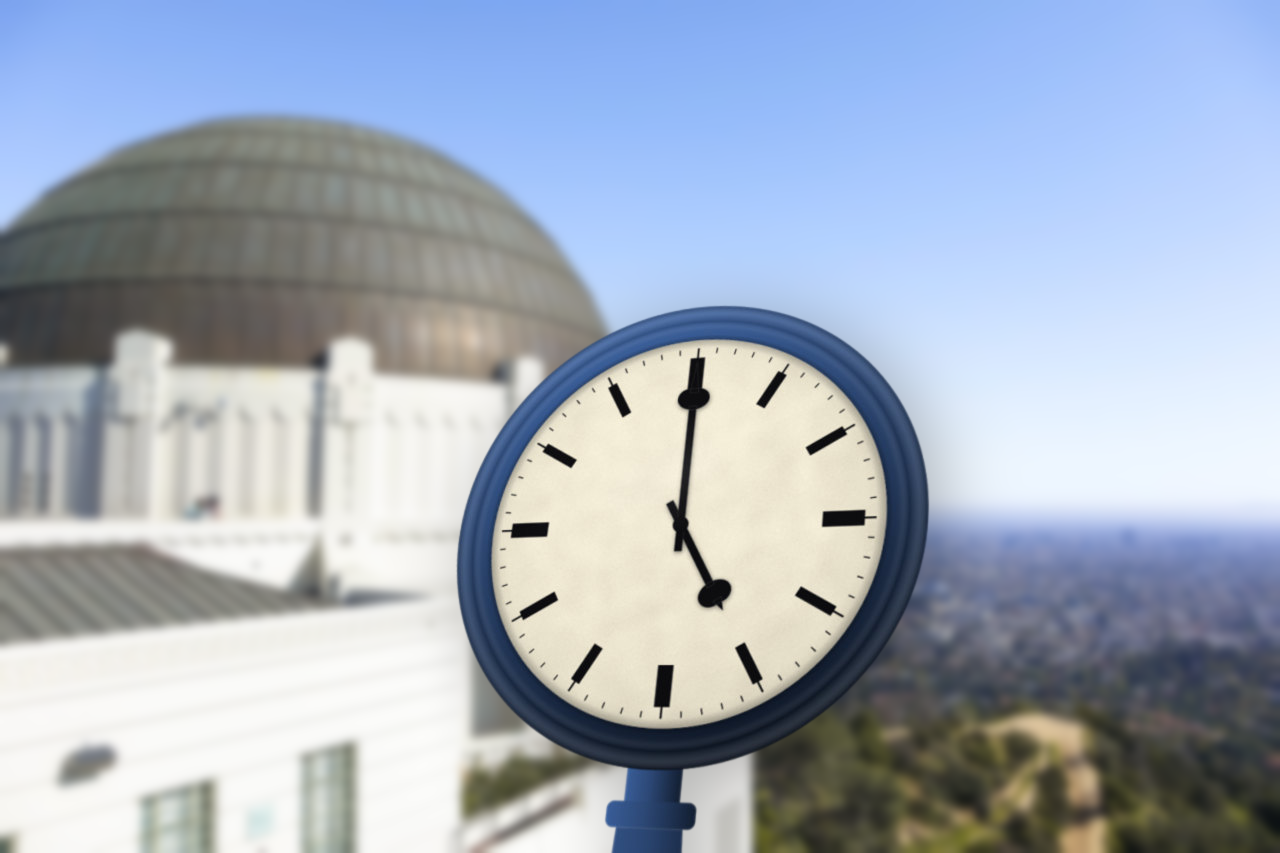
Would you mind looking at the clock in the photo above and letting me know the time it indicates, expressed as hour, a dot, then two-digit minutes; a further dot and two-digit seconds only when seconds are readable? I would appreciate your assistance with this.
5.00
